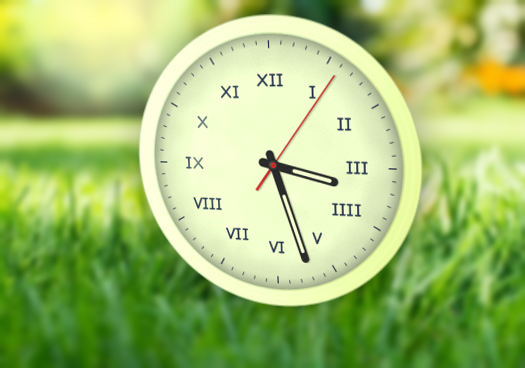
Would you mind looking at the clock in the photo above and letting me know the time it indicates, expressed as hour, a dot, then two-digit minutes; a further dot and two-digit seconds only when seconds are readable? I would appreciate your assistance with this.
3.27.06
